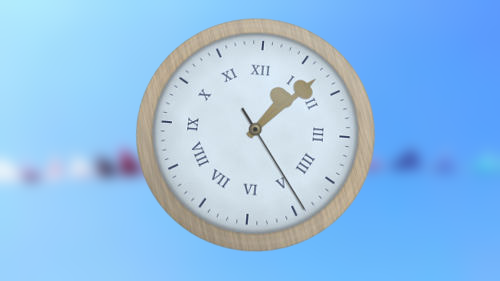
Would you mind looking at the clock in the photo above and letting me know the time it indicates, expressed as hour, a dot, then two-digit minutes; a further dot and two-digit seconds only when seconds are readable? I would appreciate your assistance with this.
1.07.24
